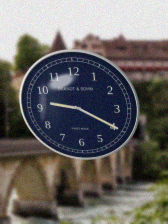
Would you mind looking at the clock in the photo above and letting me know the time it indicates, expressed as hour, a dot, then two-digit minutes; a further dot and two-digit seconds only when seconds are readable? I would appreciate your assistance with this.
9.20
